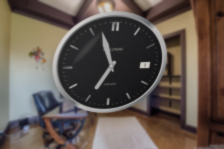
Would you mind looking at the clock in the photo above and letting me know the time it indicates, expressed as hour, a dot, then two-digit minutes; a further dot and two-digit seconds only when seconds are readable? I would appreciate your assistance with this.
6.57
